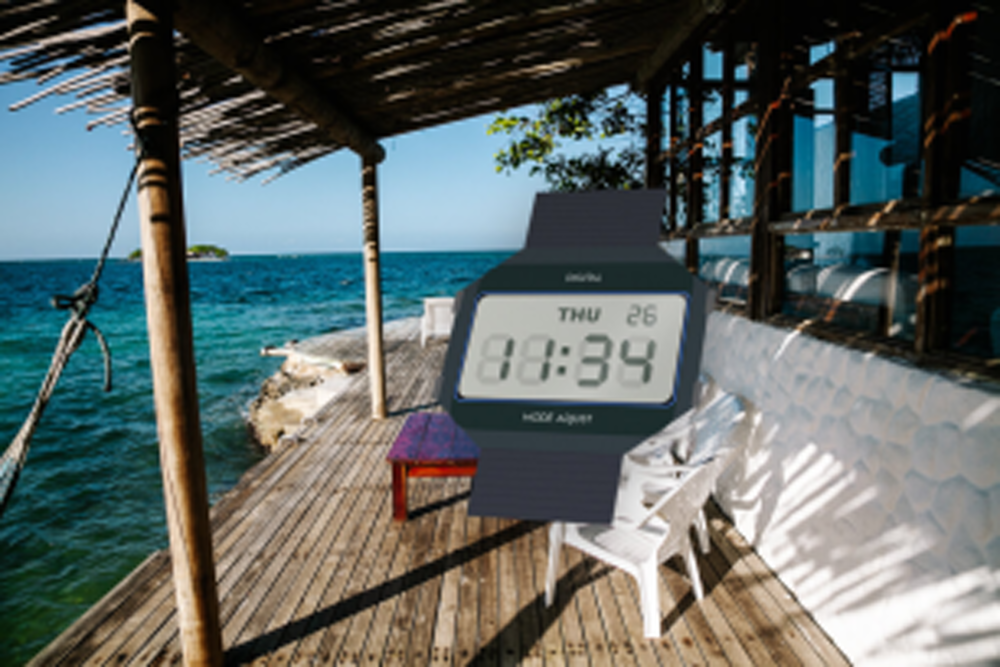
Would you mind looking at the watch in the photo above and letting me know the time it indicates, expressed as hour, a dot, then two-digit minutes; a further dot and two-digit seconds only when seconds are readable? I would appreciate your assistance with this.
11.34
